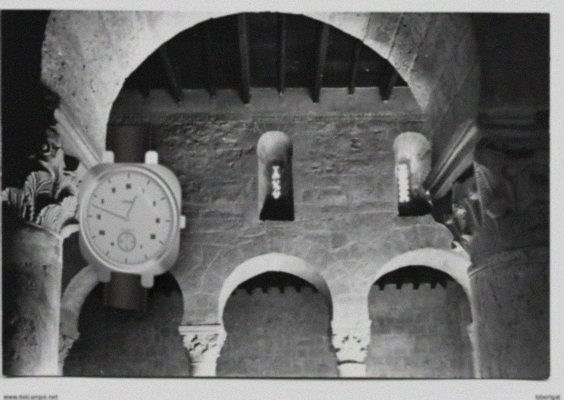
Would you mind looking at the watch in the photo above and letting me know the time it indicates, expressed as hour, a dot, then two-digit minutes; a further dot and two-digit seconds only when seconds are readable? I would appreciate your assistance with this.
12.48
